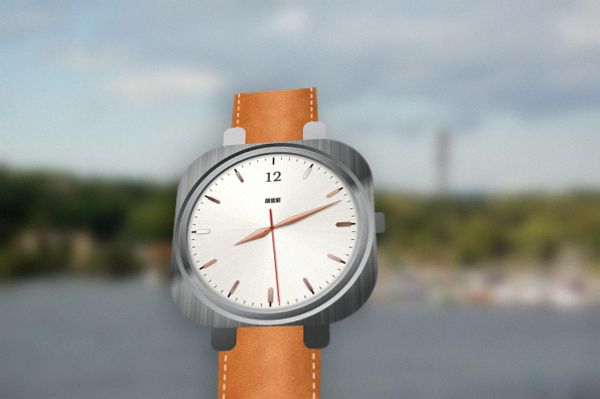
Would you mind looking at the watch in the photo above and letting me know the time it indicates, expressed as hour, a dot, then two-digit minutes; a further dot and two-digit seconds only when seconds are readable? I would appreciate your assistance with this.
8.11.29
